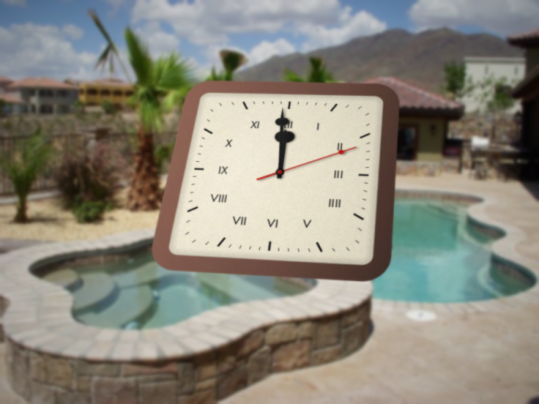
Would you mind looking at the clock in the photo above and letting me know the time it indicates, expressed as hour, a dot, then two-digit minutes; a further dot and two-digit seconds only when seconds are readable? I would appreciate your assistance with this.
11.59.11
